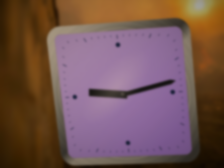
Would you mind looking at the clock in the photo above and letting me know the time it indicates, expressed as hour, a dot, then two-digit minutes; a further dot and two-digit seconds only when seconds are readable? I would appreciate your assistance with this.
9.13
